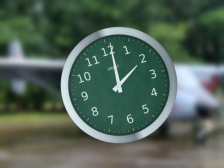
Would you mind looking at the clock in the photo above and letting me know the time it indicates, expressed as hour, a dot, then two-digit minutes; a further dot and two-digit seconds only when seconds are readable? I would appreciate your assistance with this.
2.01
